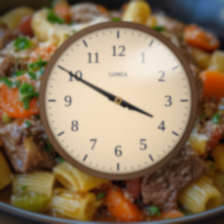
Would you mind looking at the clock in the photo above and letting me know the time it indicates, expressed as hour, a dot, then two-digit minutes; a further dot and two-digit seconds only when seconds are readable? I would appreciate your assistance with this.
3.49.50
